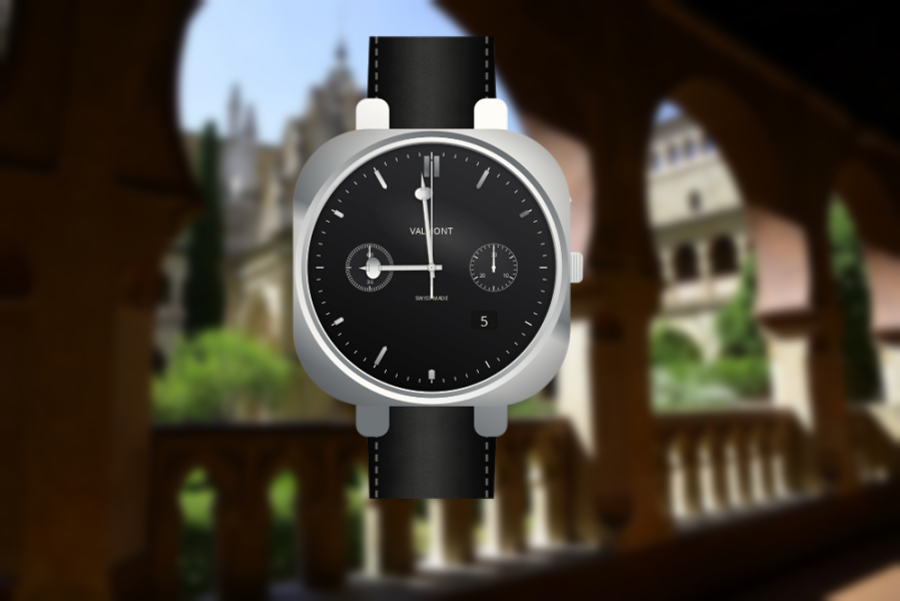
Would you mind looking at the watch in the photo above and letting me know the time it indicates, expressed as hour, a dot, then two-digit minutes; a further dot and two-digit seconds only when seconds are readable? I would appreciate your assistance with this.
8.59
